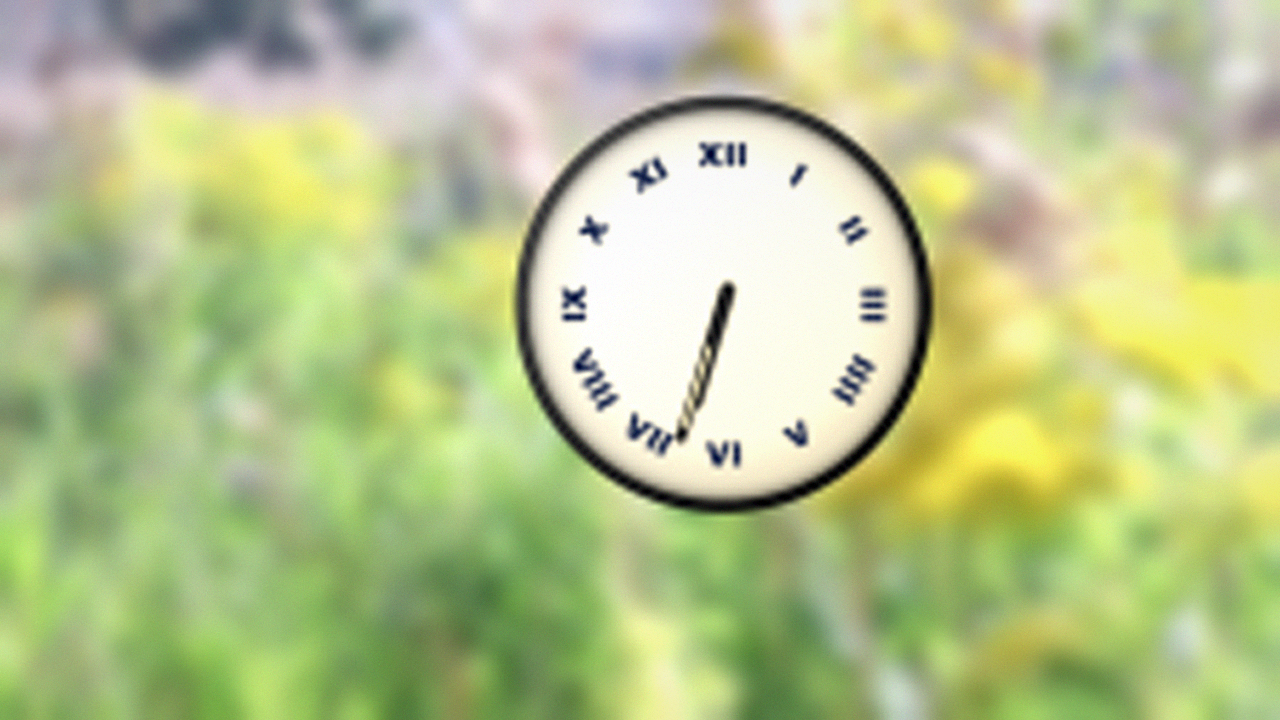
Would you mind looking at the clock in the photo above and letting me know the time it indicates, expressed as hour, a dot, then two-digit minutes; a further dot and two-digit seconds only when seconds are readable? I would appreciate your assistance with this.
6.33
